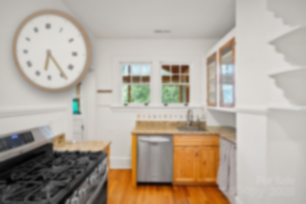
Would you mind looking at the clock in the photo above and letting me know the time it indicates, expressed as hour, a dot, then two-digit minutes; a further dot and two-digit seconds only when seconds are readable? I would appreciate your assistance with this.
6.24
